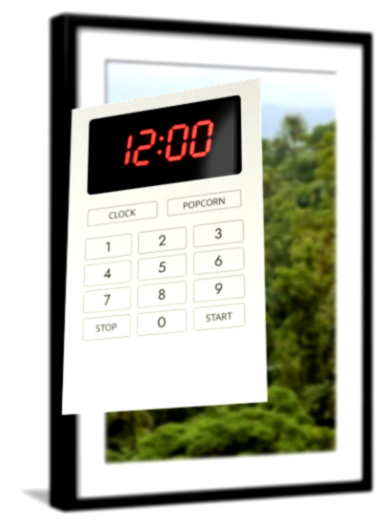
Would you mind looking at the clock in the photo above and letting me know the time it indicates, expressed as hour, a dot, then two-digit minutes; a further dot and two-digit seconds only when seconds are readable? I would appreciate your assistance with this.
12.00
